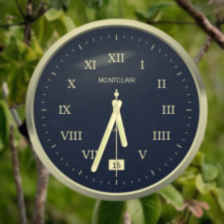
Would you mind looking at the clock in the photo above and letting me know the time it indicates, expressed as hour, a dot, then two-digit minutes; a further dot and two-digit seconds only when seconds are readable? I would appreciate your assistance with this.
5.33.30
